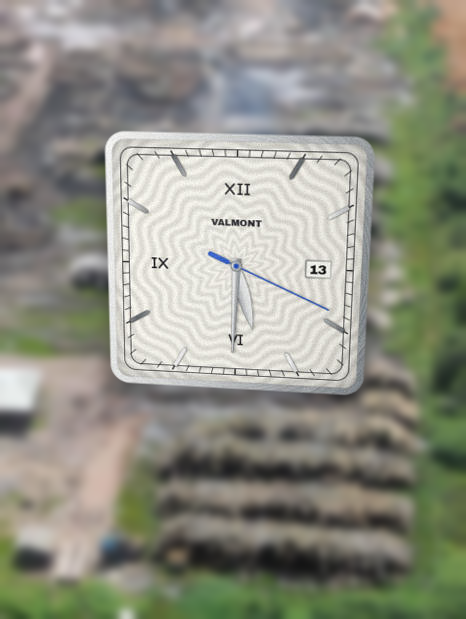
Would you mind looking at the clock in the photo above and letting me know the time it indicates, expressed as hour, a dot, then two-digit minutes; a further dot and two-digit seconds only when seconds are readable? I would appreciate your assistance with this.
5.30.19
